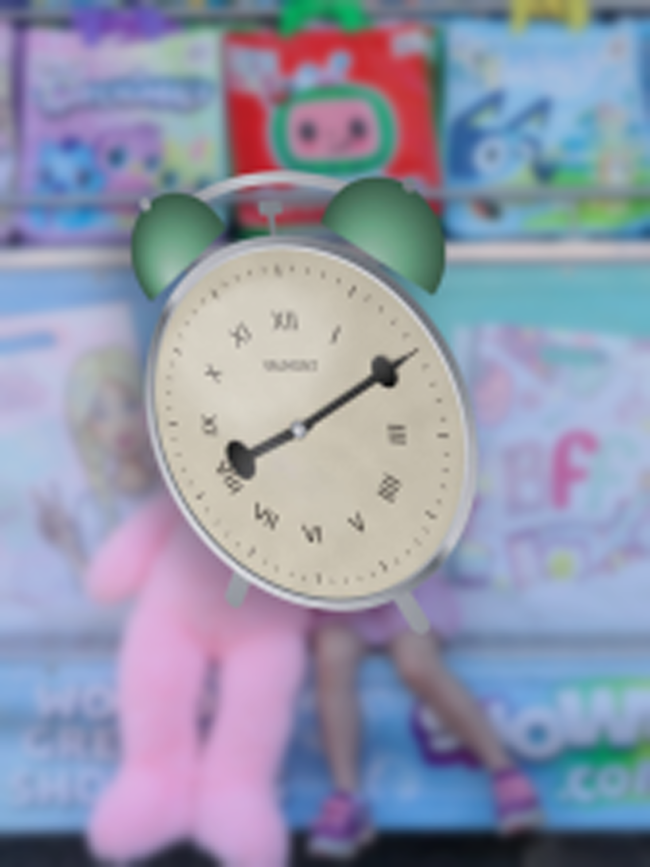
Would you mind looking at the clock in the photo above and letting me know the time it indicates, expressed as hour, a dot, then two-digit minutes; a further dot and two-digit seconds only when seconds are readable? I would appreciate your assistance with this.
8.10
